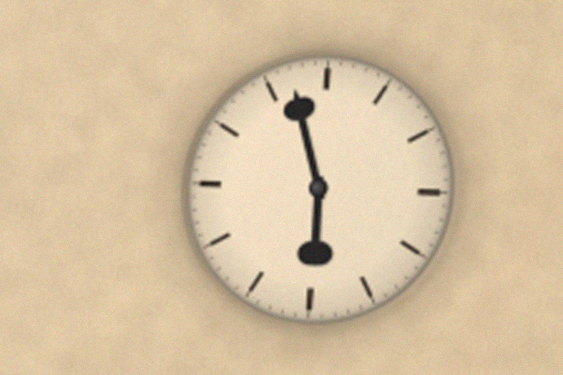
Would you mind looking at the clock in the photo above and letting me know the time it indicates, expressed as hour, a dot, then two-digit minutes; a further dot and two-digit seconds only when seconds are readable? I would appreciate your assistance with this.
5.57
